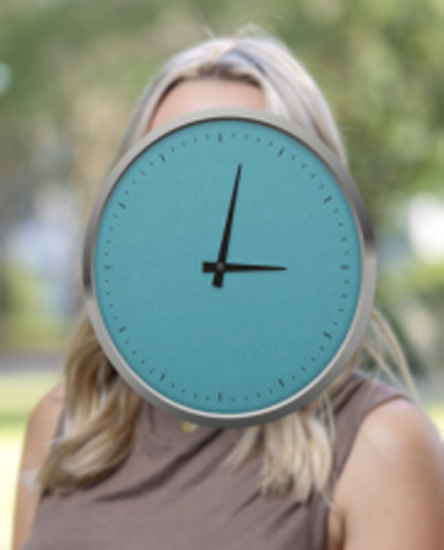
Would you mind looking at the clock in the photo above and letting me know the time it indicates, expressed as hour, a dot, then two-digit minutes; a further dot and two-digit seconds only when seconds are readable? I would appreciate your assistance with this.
3.02
